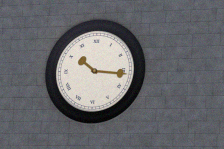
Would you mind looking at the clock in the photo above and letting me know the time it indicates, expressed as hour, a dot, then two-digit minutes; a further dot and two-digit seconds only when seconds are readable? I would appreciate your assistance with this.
10.16
